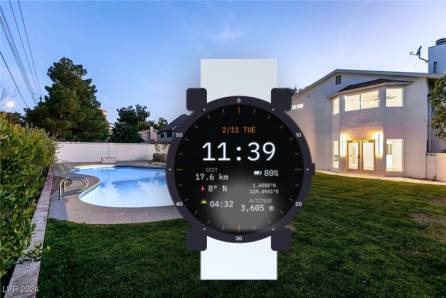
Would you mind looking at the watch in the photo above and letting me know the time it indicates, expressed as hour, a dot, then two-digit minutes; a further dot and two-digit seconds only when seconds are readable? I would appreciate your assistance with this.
11.39
